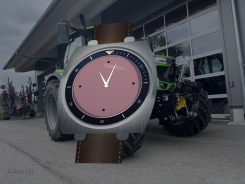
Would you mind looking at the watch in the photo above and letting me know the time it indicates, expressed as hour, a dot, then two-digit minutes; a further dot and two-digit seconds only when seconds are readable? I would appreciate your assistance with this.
11.03
